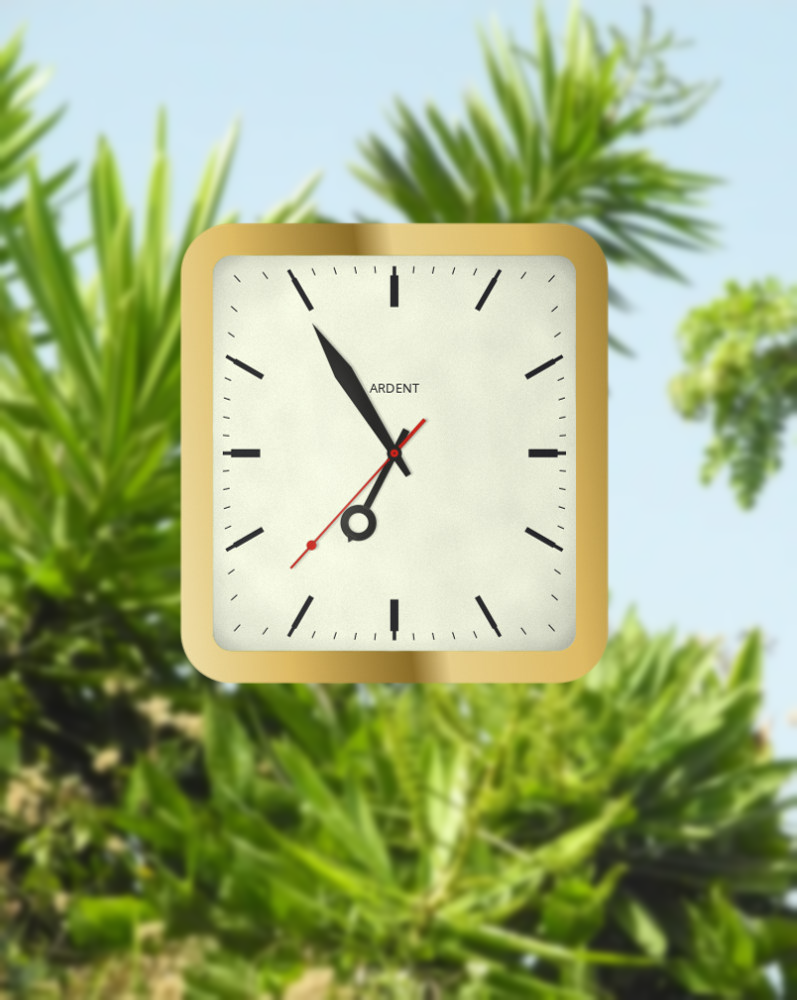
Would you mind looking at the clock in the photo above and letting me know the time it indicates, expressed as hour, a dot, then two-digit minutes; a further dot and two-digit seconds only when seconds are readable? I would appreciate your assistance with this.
6.54.37
